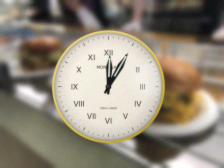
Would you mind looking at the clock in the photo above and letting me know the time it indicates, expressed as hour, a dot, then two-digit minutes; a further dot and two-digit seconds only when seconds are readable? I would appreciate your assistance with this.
12.05
